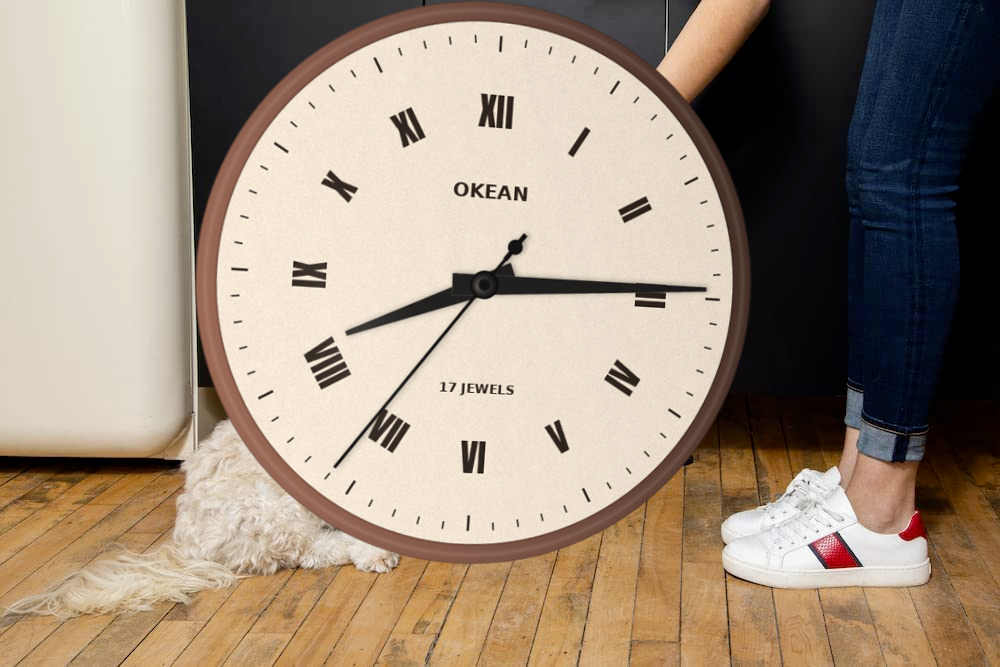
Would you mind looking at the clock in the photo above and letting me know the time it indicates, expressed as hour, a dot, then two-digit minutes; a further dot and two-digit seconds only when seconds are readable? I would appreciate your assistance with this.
8.14.36
